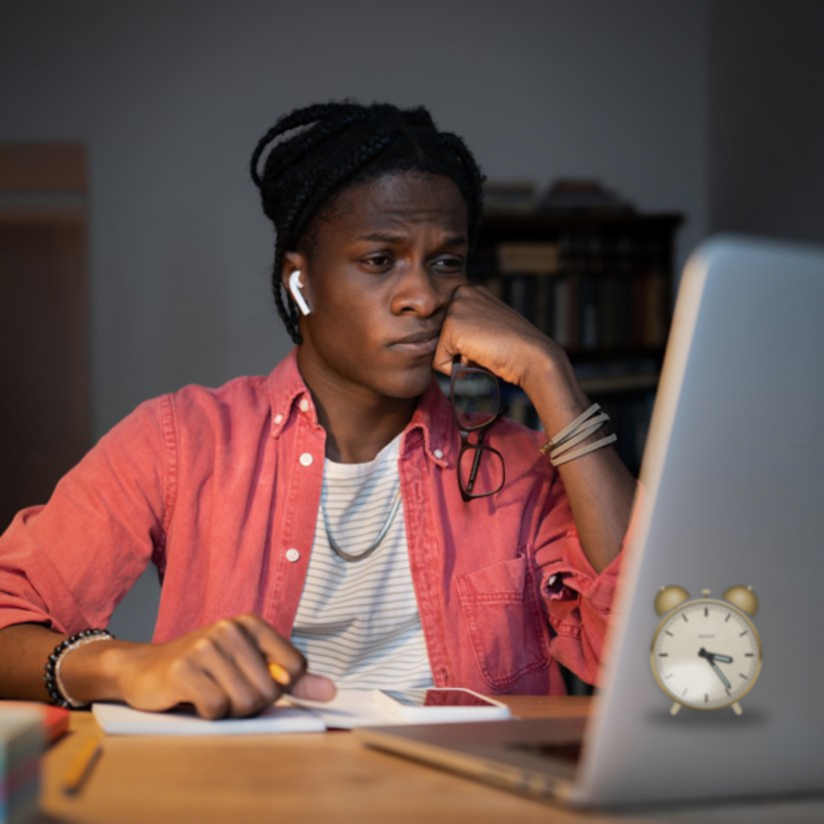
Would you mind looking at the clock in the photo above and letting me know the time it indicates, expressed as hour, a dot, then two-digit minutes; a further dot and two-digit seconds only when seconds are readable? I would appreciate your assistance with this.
3.24
